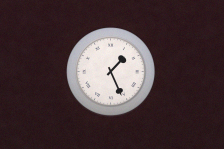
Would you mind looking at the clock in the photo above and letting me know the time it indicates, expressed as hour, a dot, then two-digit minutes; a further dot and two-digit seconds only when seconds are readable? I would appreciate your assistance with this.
1.26
